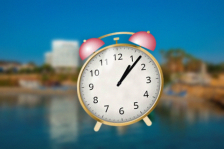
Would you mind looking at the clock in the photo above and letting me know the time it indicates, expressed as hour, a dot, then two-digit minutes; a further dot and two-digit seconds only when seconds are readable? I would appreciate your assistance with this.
1.07
